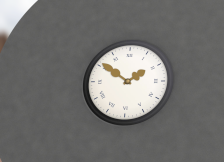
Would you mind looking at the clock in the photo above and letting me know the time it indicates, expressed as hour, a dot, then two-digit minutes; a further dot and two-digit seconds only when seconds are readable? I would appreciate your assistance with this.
1.51
